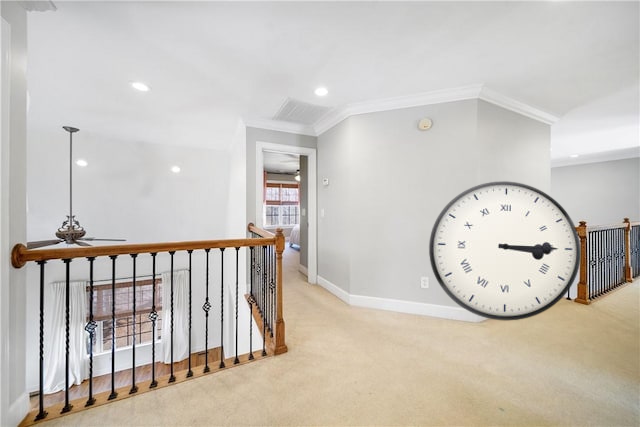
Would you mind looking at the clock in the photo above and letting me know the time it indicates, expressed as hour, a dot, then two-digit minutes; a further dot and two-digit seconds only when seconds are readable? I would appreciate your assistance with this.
3.15
